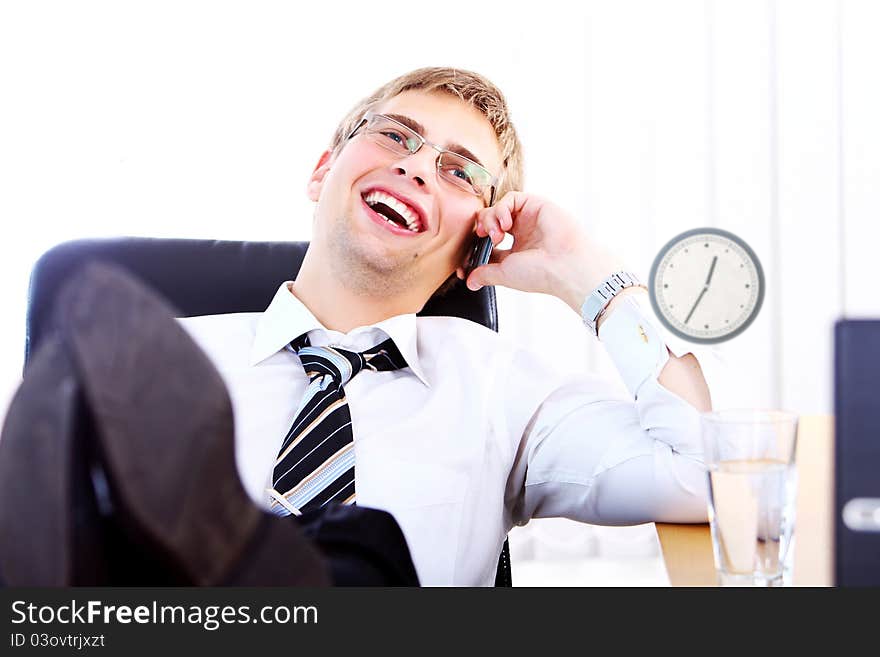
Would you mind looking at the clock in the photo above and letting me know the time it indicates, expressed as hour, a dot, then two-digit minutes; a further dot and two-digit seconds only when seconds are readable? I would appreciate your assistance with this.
12.35
